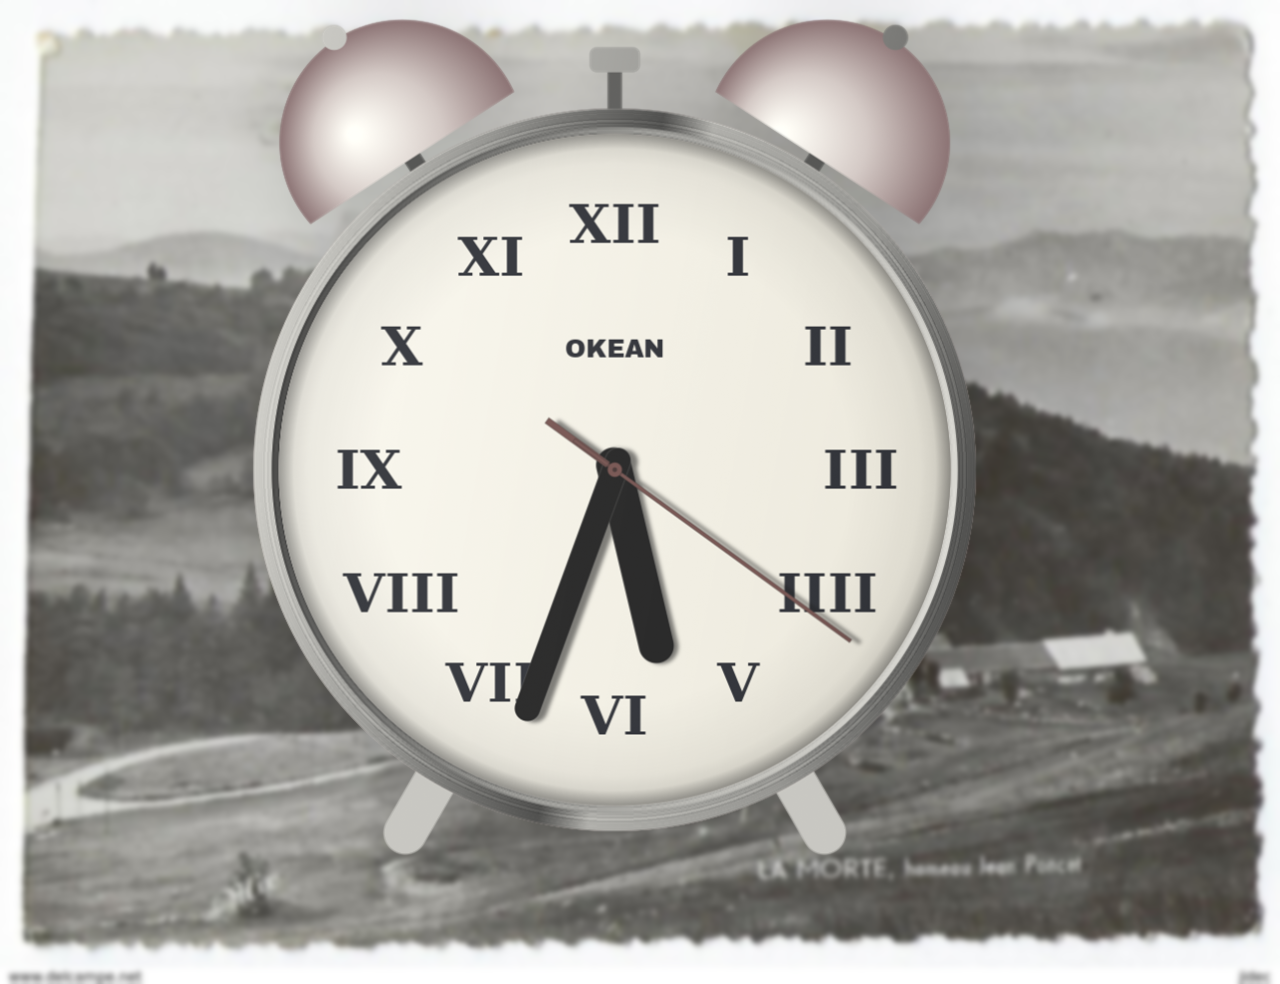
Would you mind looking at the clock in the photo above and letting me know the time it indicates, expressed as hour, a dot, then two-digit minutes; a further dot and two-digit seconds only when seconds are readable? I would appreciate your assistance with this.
5.33.21
